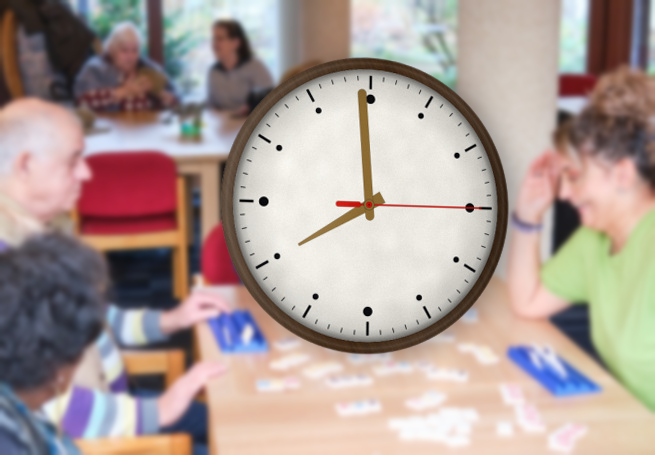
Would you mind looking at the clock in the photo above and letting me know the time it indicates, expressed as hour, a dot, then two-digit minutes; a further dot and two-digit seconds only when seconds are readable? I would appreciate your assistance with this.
7.59.15
